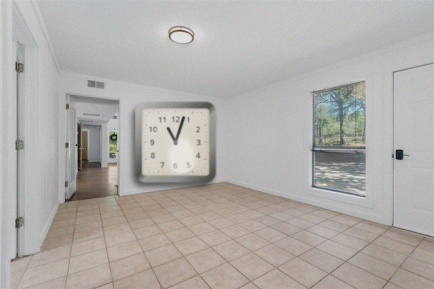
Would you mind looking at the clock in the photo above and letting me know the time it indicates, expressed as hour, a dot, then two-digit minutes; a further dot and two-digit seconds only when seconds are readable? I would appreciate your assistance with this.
11.03
